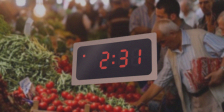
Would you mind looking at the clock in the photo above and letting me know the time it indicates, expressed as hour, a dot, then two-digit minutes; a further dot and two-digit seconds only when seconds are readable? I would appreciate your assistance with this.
2.31
